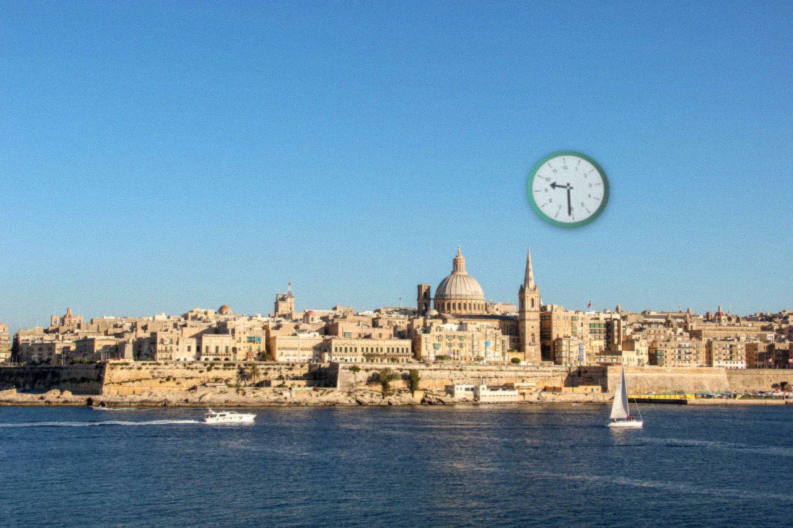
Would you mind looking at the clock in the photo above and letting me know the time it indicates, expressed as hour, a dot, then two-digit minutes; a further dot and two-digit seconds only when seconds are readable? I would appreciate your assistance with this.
9.31
